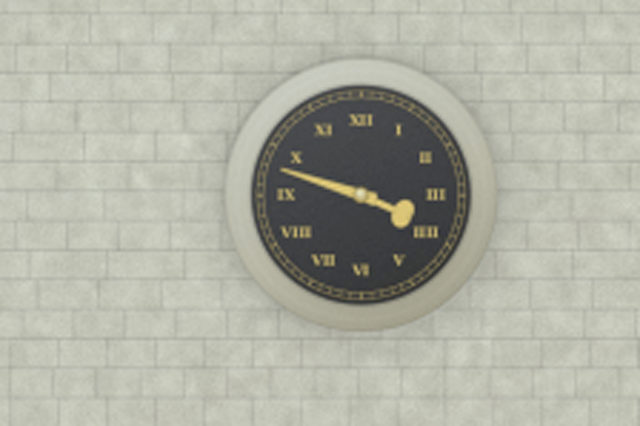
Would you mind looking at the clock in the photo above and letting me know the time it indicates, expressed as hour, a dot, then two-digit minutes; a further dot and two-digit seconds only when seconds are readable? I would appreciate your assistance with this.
3.48
